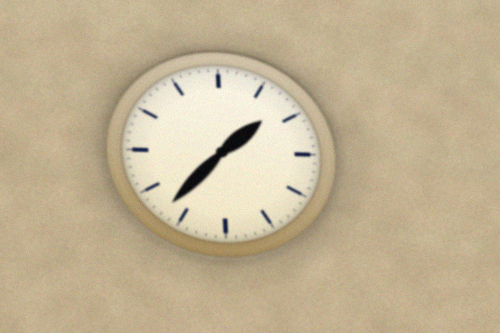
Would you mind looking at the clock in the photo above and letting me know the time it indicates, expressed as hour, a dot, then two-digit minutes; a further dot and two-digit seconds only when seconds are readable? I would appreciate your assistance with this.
1.37
